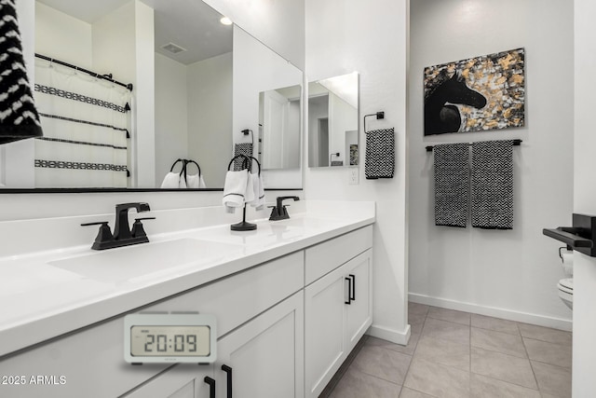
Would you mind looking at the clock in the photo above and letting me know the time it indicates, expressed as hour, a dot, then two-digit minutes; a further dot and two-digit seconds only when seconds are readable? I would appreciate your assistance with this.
20.09
